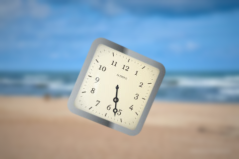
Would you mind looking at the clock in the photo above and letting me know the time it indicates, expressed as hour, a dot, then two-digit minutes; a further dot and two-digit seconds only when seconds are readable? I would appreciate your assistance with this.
5.27
